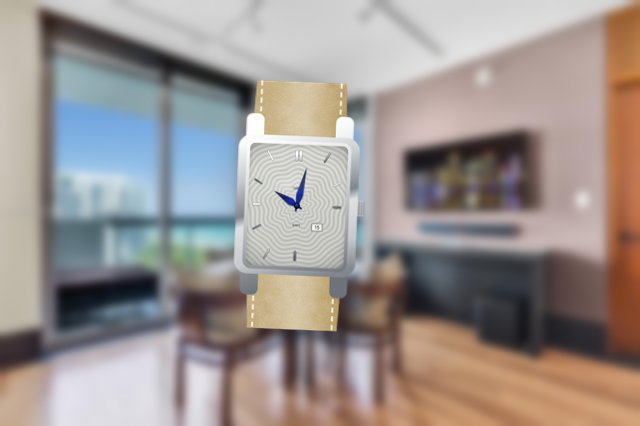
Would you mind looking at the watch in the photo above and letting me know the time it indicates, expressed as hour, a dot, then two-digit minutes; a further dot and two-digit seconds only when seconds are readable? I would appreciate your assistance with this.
10.02
